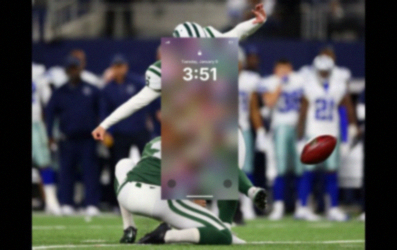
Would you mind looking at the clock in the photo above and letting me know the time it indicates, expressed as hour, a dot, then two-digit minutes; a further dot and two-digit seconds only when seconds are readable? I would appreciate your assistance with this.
3.51
